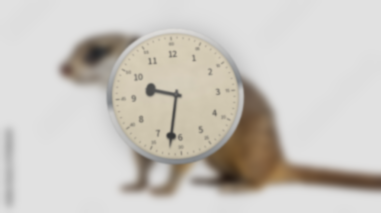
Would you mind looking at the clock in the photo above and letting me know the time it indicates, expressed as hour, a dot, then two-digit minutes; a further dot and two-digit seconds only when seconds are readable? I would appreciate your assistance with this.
9.32
